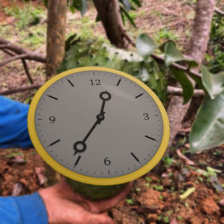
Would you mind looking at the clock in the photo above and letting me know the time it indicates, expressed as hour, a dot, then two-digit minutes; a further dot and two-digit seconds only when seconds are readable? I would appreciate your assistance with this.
12.36
